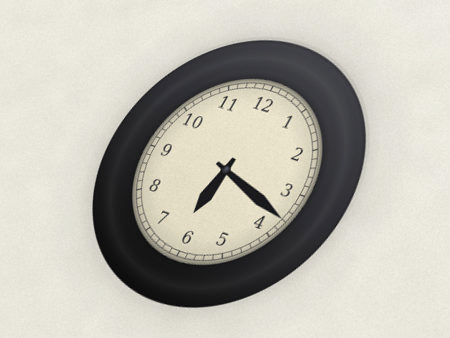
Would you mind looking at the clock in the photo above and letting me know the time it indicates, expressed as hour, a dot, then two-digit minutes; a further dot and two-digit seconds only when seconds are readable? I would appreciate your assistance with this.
6.18
